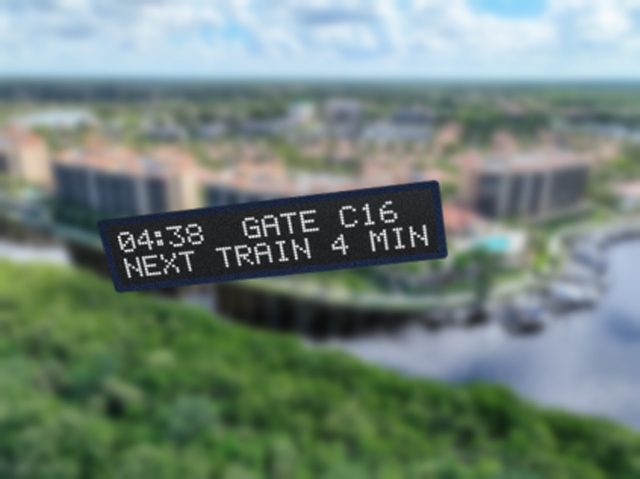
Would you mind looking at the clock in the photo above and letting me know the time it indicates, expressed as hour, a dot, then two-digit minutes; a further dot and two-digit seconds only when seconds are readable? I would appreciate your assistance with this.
4.38
